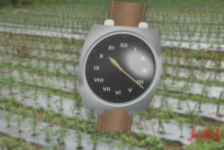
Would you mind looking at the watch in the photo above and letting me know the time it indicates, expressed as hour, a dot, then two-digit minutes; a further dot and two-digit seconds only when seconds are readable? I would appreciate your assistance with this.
10.21
